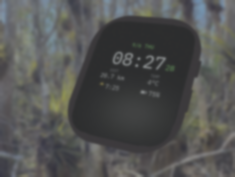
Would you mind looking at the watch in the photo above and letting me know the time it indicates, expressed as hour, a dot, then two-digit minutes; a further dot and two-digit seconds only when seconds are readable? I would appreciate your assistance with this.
8.27
